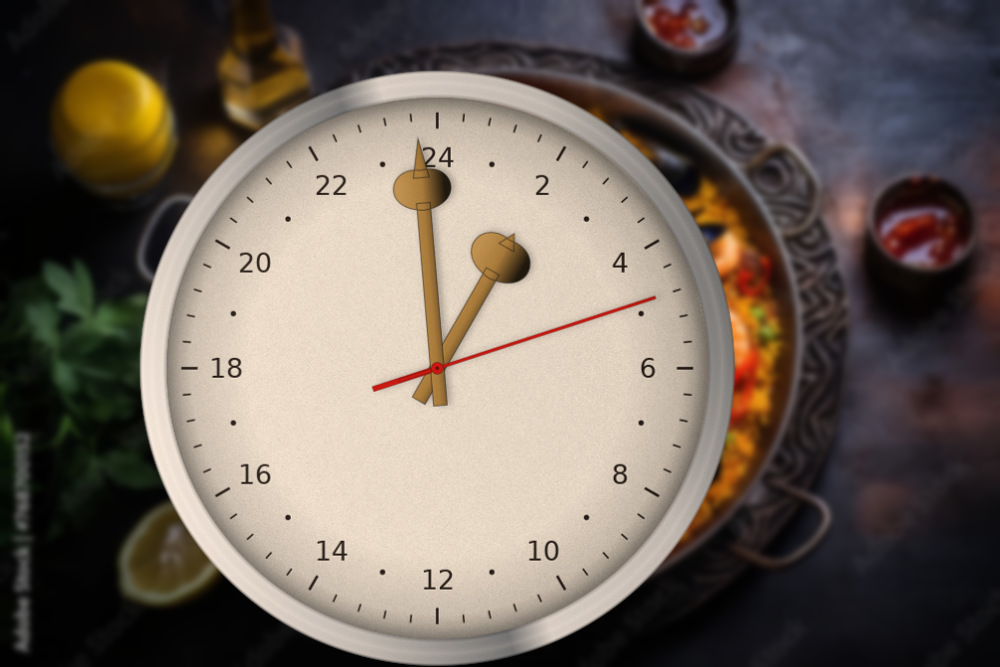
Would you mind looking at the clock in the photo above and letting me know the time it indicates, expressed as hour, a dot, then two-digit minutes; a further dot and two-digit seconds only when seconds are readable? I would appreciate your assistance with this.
1.59.12
